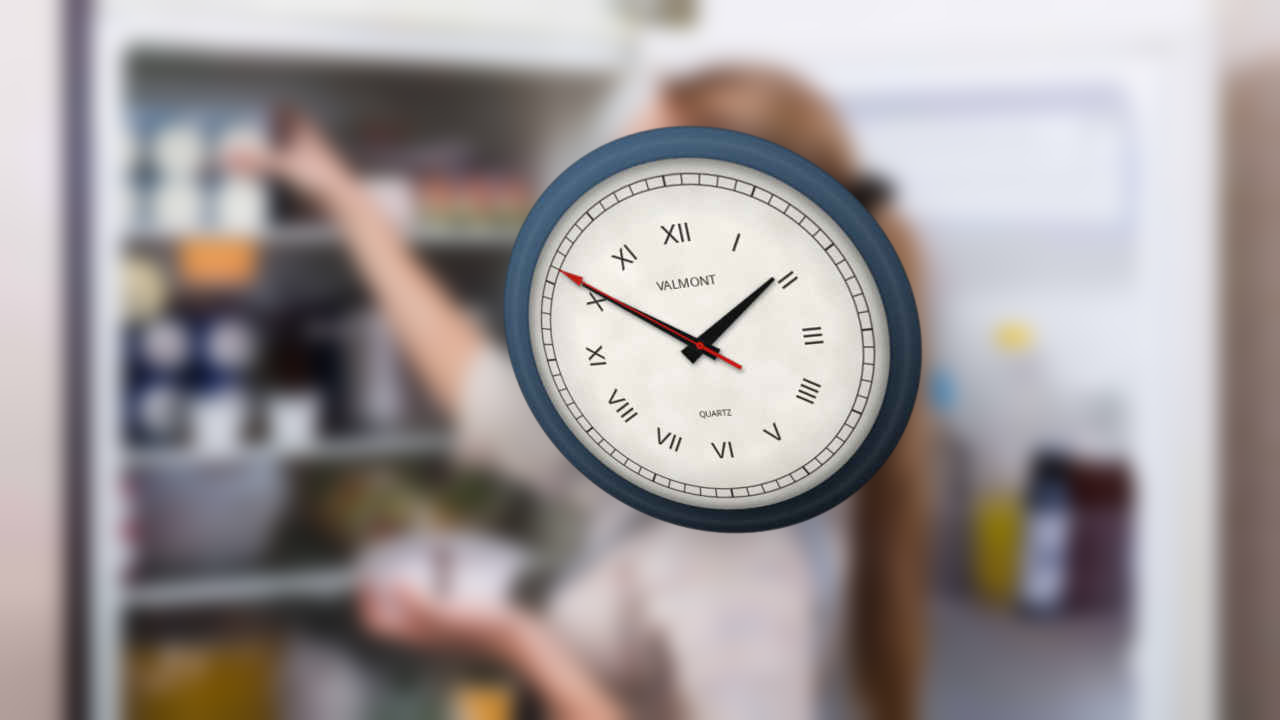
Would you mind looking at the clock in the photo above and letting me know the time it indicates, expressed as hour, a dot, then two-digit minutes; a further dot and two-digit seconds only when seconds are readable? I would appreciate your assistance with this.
1.50.51
